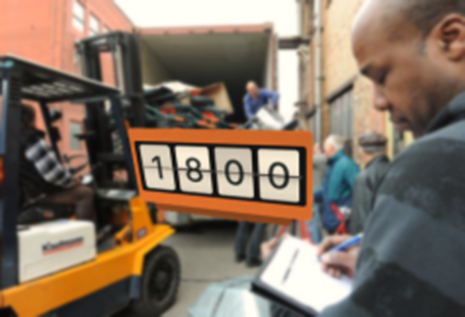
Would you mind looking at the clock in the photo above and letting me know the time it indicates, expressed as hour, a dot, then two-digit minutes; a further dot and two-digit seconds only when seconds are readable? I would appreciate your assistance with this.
18.00
